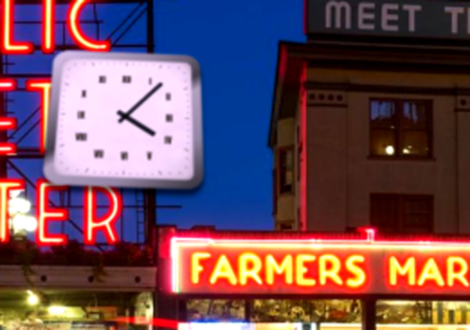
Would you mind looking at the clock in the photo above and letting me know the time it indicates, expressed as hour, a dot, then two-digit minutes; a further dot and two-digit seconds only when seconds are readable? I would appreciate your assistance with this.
4.07
